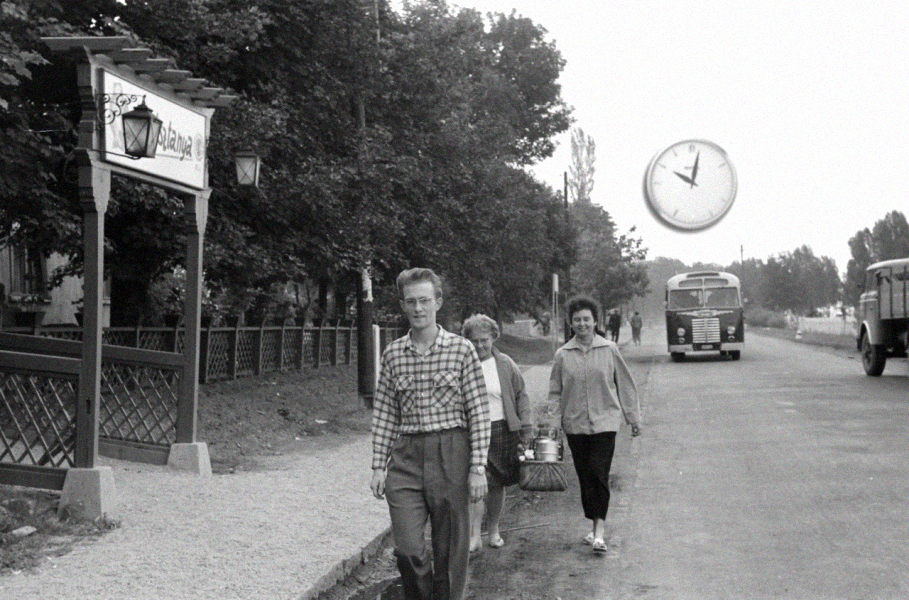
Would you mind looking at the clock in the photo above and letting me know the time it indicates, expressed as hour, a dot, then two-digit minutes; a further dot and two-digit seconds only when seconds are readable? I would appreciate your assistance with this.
10.02
